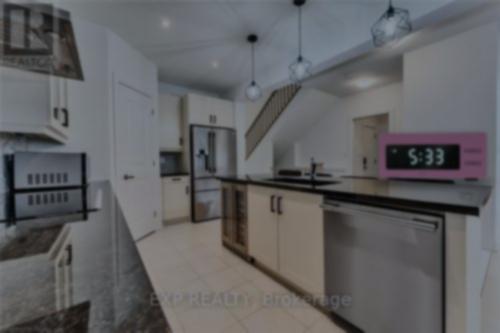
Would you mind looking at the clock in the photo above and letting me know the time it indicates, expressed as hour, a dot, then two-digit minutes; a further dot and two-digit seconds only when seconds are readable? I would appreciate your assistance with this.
5.33
